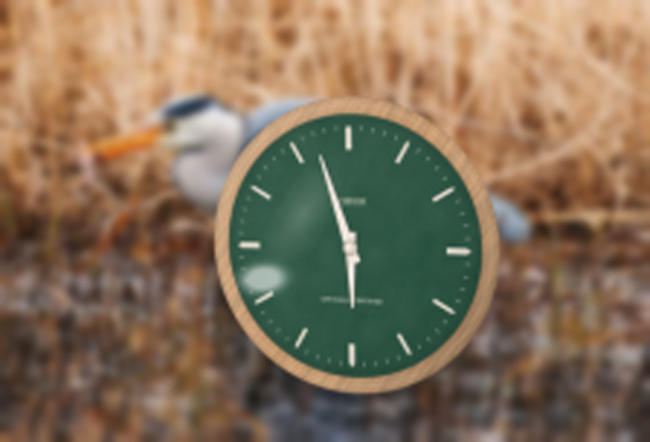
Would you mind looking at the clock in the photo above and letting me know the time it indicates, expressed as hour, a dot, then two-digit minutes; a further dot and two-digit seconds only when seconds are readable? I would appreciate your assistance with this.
5.57
